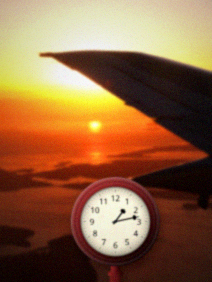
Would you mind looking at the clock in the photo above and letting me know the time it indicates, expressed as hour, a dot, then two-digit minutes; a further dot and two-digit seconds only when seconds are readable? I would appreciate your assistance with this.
1.13
